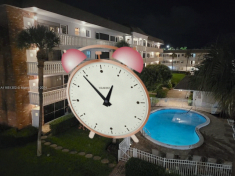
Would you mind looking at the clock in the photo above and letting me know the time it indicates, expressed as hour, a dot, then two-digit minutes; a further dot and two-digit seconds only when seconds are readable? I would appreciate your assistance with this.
12.54
